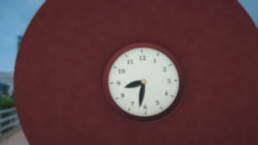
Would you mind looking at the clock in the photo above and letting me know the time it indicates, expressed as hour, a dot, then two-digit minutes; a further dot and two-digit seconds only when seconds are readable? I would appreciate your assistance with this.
8.32
